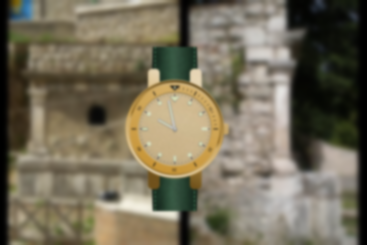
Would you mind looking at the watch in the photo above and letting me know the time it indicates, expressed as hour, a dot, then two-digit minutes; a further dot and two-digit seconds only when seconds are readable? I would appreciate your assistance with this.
9.58
